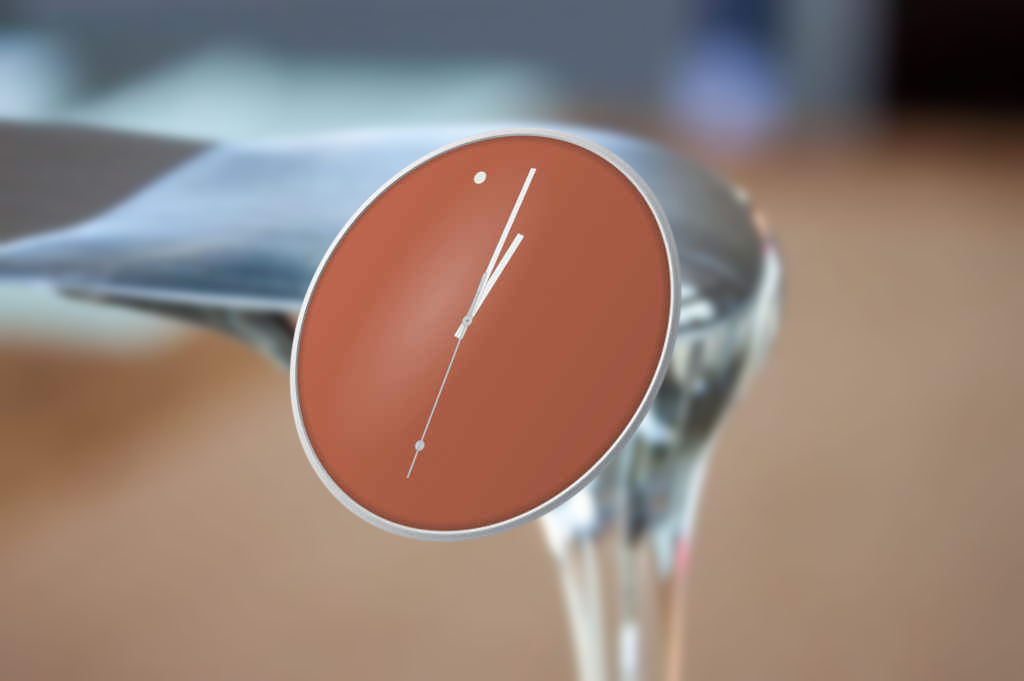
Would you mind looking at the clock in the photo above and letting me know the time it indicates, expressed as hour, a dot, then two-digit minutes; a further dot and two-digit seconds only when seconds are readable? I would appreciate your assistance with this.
1.03.33
